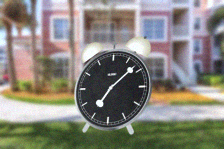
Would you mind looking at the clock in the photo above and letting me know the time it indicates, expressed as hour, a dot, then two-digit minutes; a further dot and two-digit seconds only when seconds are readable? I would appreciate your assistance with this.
7.08
